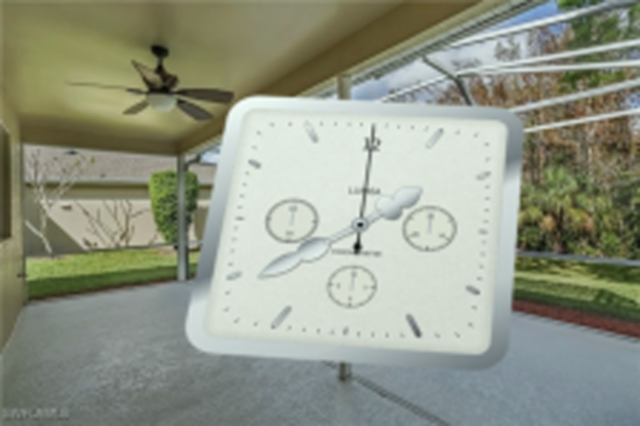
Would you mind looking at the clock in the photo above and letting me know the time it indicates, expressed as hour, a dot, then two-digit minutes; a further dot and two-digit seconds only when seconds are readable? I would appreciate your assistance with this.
1.39
